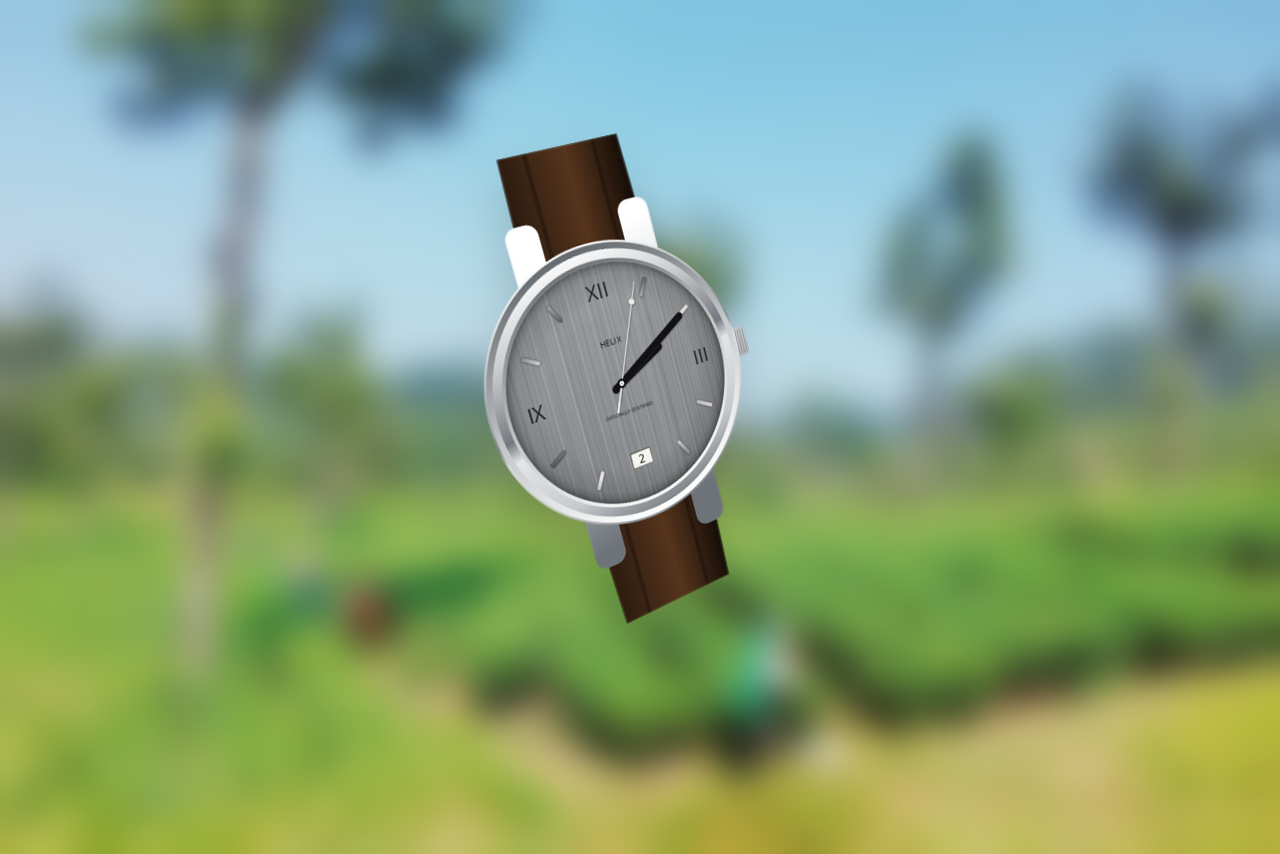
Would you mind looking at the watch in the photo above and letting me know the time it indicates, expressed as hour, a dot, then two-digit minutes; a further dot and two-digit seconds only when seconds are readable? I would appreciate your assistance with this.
2.10.04
